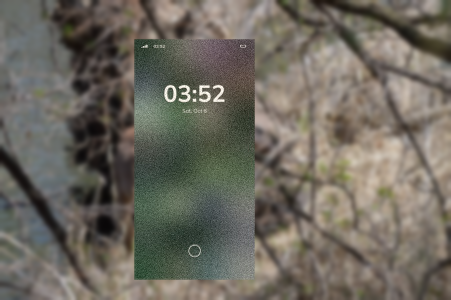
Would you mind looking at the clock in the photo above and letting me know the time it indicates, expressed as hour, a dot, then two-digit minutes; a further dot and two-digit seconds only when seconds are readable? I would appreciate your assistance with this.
3.52
